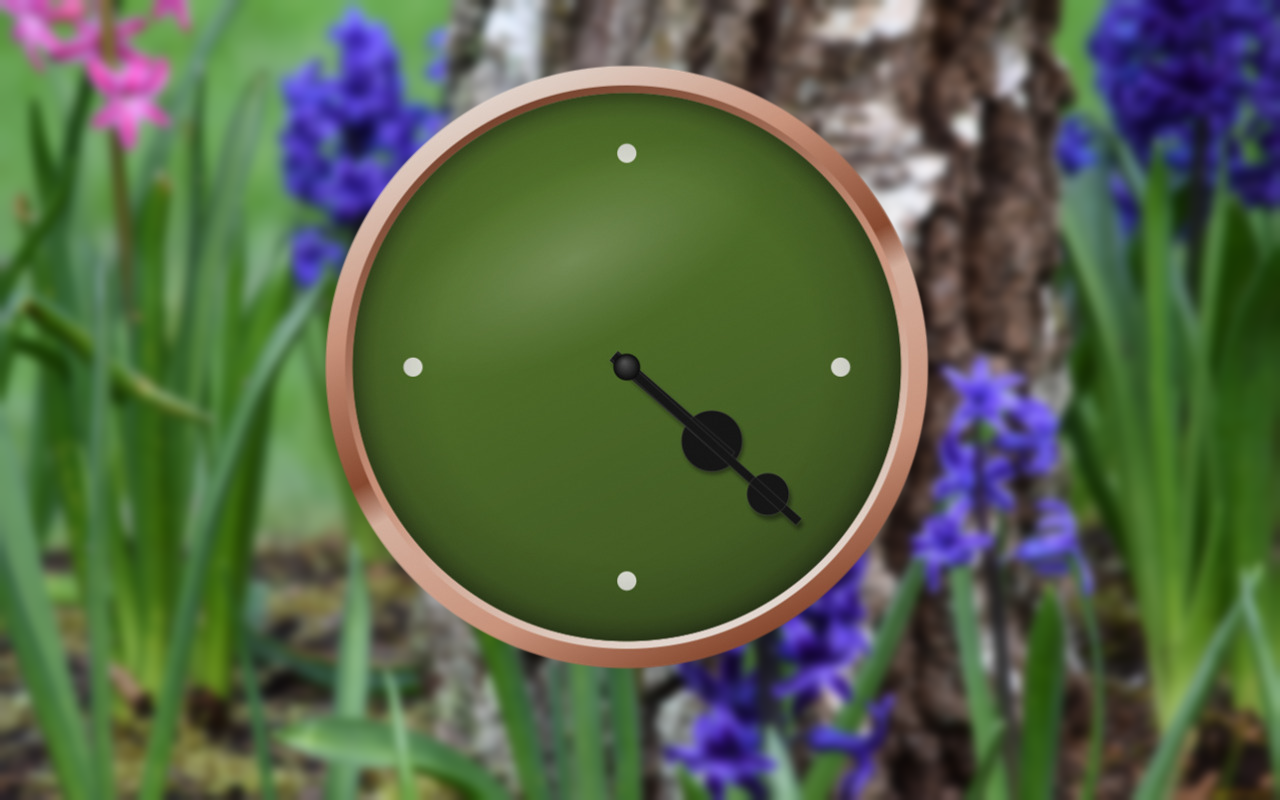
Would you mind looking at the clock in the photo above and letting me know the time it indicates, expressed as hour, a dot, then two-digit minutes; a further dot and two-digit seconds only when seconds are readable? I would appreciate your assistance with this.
4.22
